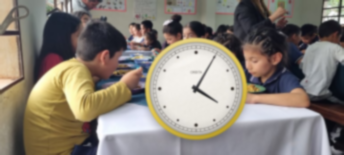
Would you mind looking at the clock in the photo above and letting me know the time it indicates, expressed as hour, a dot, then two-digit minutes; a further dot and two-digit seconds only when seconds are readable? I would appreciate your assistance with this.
4.05
